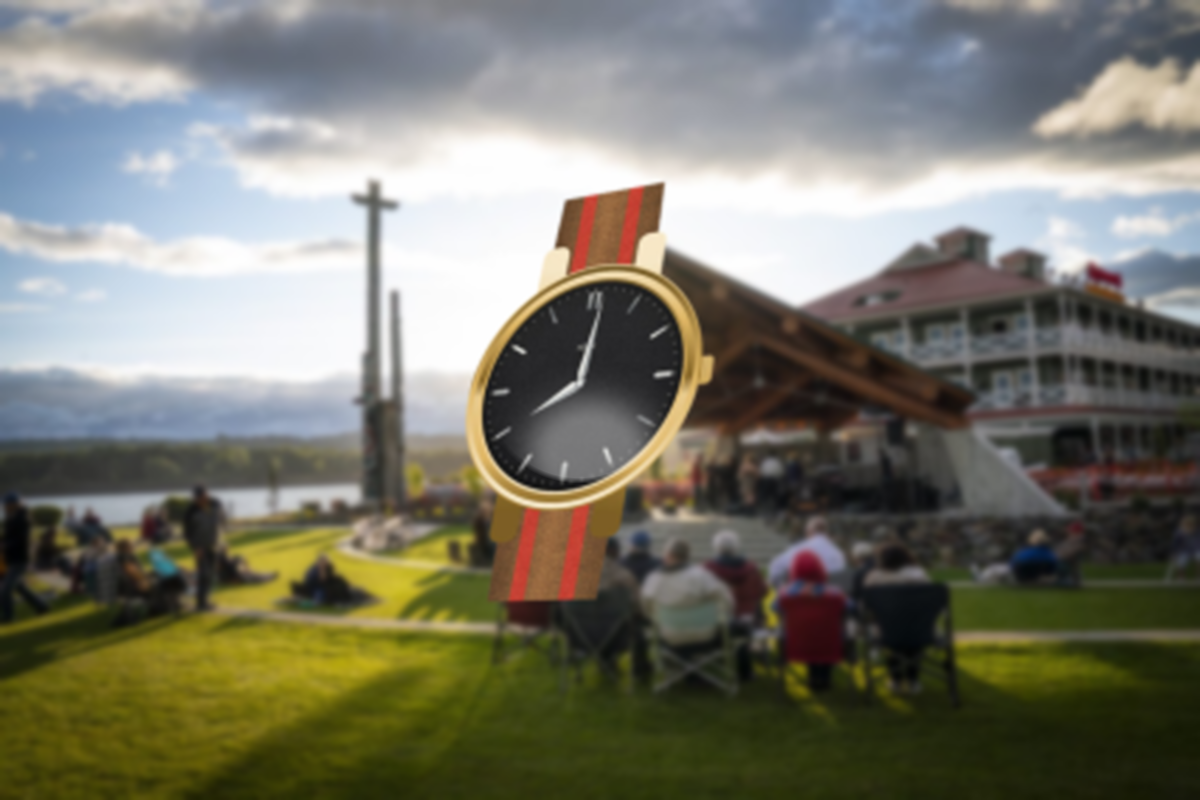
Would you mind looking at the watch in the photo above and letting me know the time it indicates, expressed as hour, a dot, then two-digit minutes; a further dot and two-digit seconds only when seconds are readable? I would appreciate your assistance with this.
8.01
